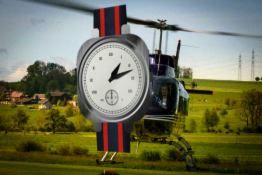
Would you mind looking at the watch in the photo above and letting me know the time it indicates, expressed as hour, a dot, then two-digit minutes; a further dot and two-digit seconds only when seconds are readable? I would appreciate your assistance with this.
1.12
